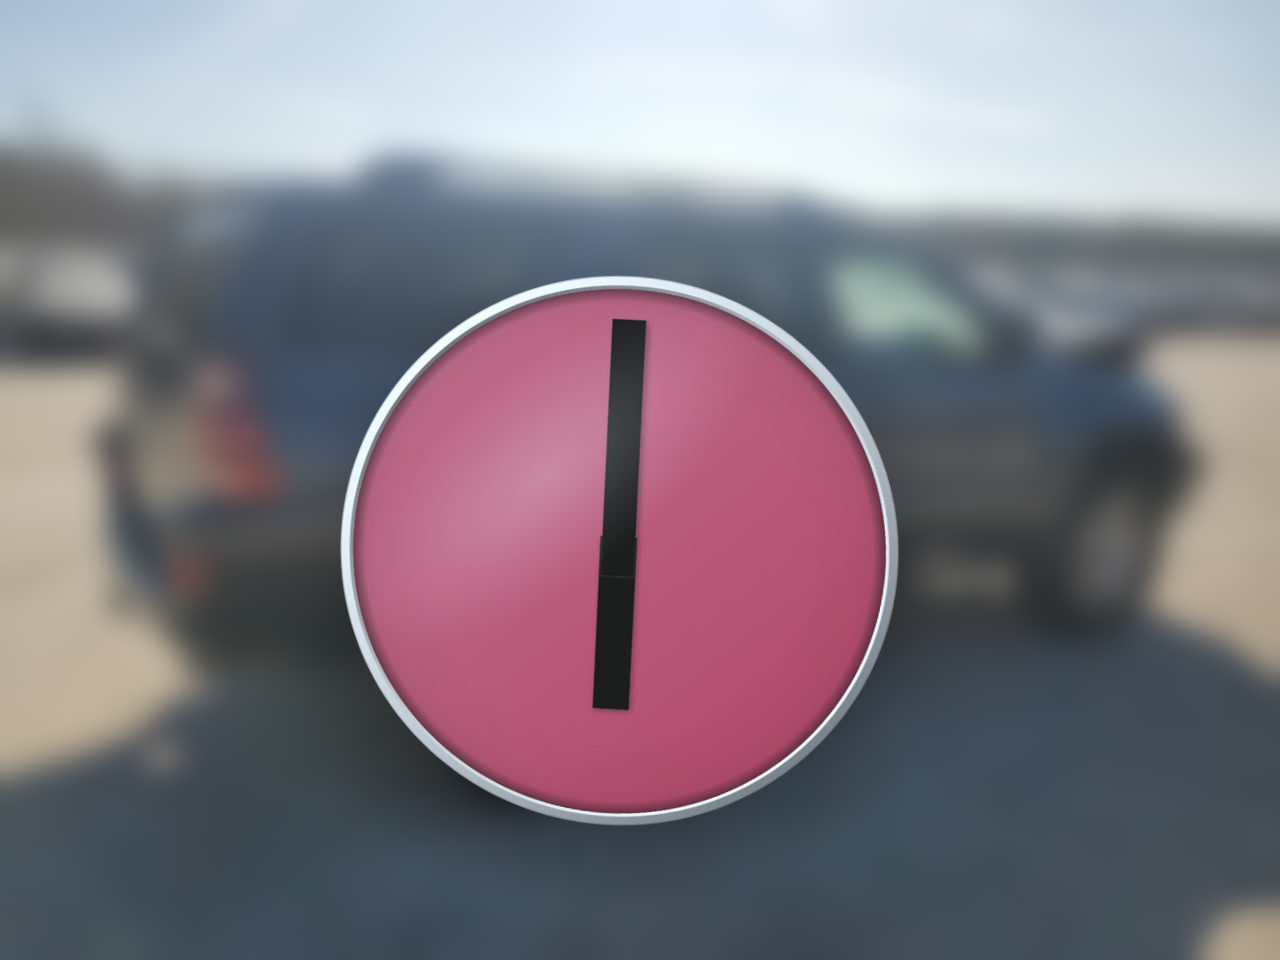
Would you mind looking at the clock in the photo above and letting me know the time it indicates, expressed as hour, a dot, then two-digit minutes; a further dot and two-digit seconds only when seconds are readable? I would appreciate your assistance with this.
6.00
